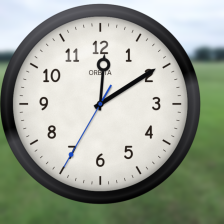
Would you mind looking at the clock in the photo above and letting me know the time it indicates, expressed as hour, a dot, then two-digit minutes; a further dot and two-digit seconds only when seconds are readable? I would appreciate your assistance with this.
12.09.35
